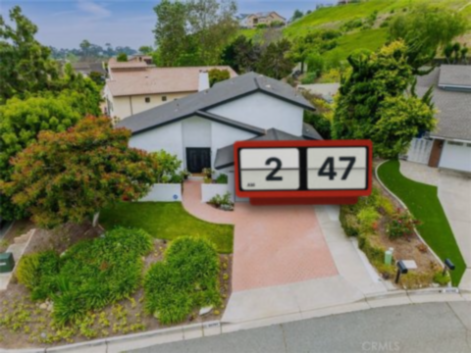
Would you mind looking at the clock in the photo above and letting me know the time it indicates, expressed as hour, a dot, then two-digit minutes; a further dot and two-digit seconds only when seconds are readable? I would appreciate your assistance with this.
2.47
